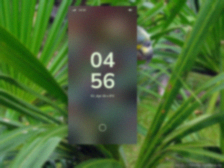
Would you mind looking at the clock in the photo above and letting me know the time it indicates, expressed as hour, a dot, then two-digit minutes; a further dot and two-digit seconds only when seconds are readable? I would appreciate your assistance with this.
4.56
